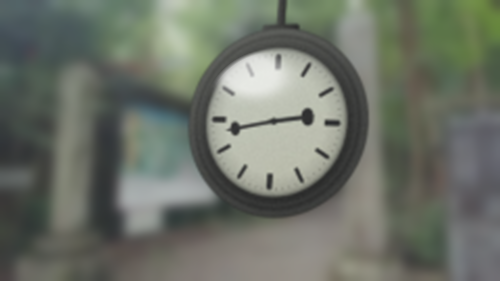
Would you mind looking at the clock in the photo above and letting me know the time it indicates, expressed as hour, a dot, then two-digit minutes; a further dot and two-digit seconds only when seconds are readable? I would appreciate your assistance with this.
2.43
